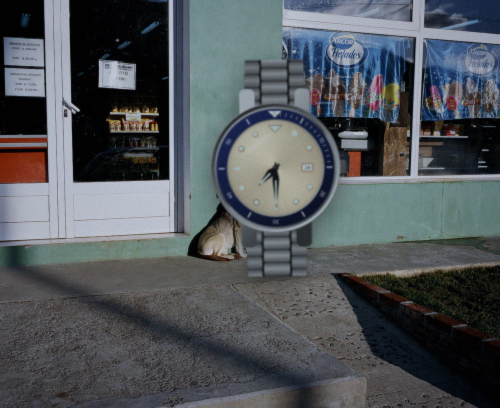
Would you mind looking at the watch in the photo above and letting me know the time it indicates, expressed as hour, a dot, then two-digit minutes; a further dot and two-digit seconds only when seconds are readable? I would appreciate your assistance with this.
7.30
